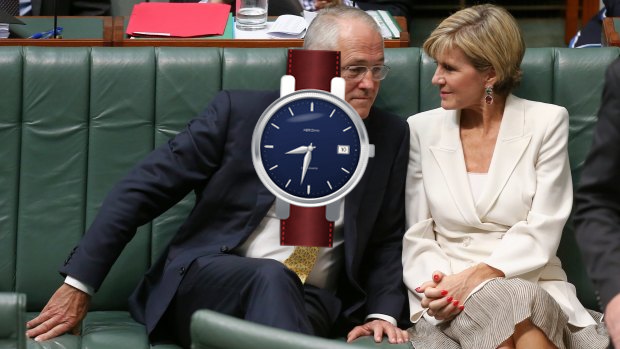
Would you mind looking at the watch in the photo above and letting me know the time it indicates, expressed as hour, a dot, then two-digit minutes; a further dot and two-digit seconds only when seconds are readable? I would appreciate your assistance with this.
8.32
